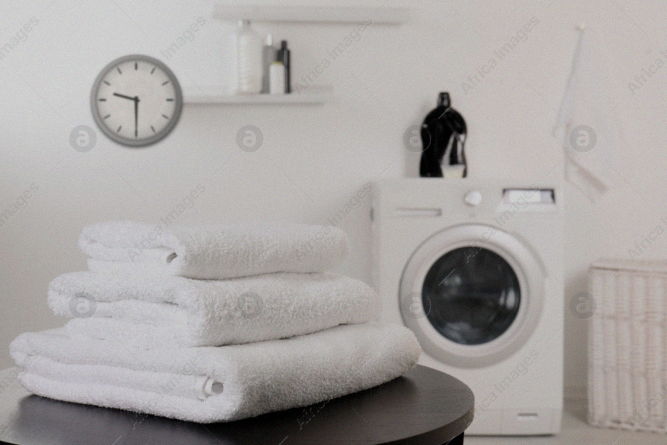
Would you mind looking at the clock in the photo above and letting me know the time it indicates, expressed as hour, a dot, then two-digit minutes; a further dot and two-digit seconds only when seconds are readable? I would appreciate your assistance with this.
9.30
